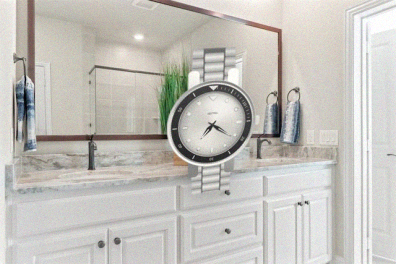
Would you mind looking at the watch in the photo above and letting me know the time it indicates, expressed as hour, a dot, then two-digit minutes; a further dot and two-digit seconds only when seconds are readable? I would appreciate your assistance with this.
7.21
